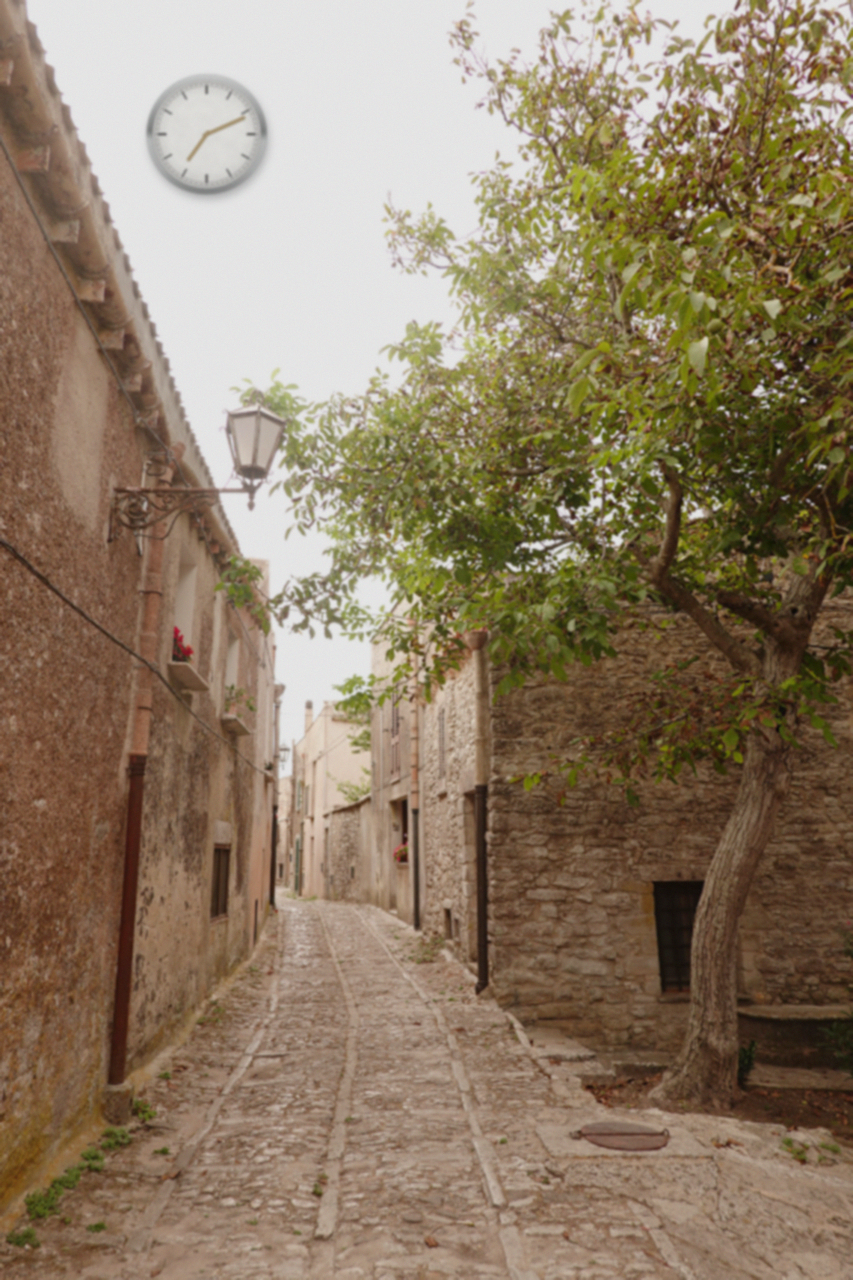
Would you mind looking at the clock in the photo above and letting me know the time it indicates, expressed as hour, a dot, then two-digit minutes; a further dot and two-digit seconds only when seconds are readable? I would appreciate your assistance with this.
7.11
